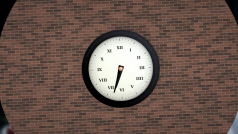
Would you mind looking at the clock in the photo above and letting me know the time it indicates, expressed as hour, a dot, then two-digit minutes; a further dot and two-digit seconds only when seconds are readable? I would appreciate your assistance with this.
6.33
